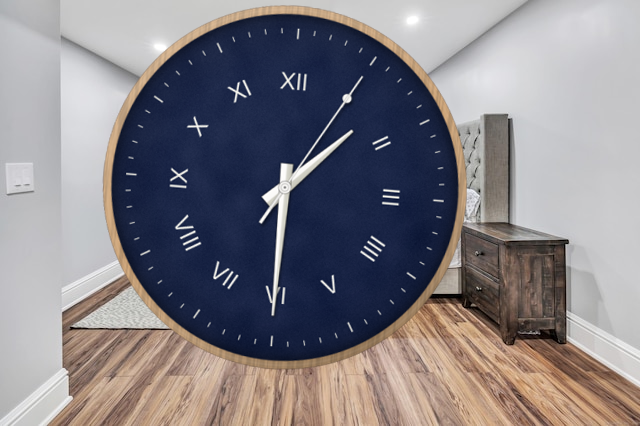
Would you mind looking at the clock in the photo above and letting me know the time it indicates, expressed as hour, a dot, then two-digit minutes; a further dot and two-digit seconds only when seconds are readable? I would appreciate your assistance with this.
1.30.05
